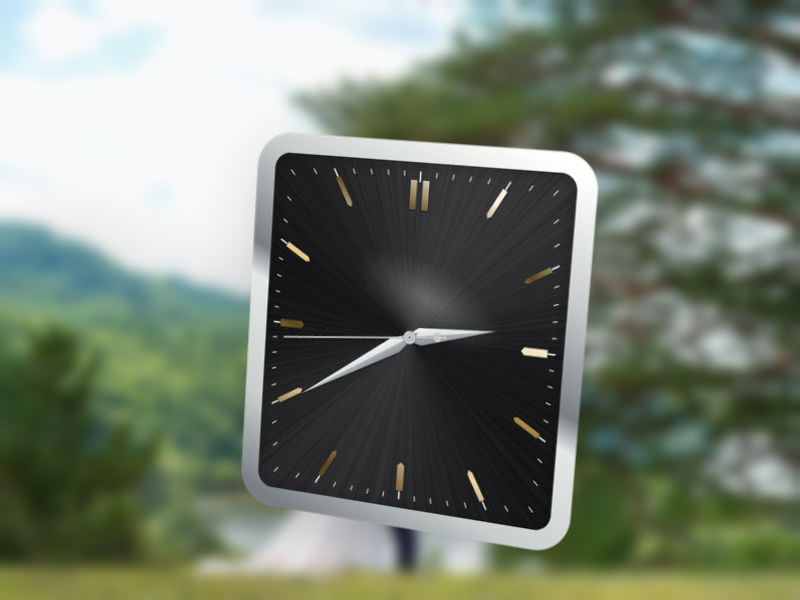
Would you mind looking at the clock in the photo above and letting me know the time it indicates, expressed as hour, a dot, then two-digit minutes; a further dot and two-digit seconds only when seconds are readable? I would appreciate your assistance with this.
2.39.44
